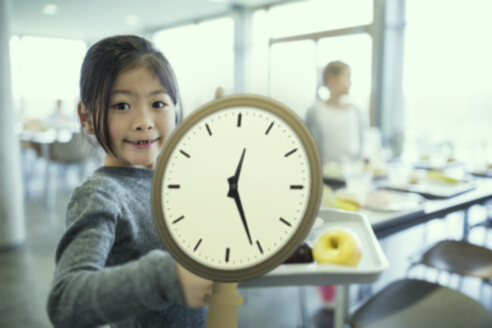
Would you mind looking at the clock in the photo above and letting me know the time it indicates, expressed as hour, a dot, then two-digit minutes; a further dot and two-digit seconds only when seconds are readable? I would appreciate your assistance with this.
12.26
